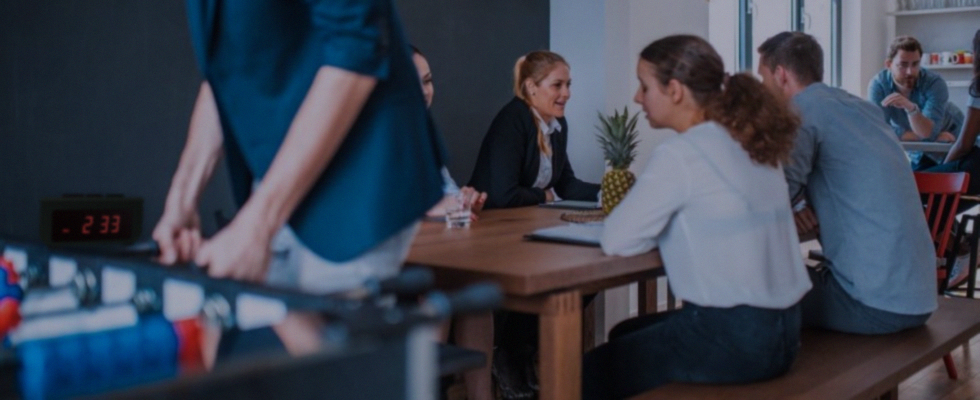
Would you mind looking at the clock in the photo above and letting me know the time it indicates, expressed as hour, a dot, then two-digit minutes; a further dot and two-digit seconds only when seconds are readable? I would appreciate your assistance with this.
2.33
